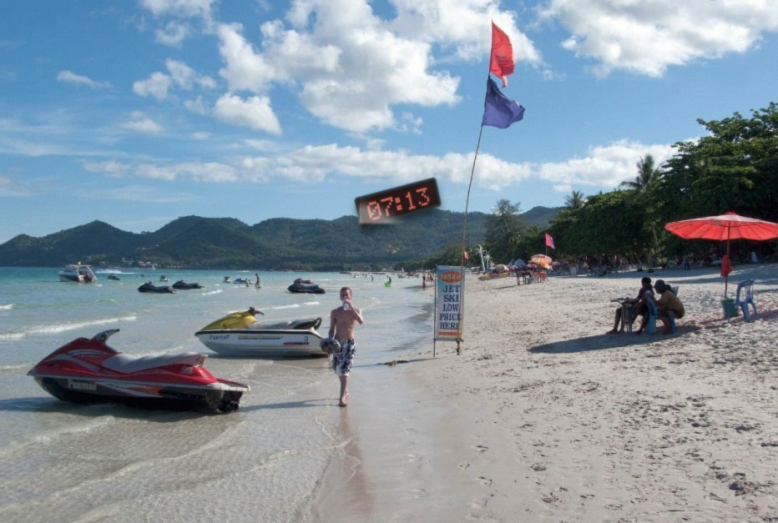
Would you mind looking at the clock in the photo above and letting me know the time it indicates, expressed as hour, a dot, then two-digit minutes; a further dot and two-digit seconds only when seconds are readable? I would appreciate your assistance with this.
7.13
